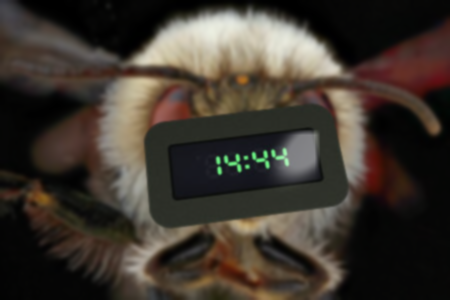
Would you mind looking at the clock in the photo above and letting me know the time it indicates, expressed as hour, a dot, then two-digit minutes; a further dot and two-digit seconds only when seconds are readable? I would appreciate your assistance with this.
14.44
